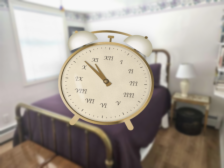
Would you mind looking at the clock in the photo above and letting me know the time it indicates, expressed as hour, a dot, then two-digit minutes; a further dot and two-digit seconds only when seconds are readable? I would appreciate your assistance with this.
10.52
